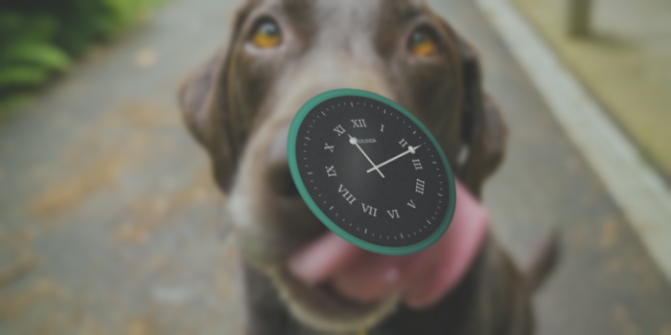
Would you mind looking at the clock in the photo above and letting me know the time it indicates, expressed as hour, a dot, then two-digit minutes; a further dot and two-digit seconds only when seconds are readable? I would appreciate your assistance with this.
11.12
